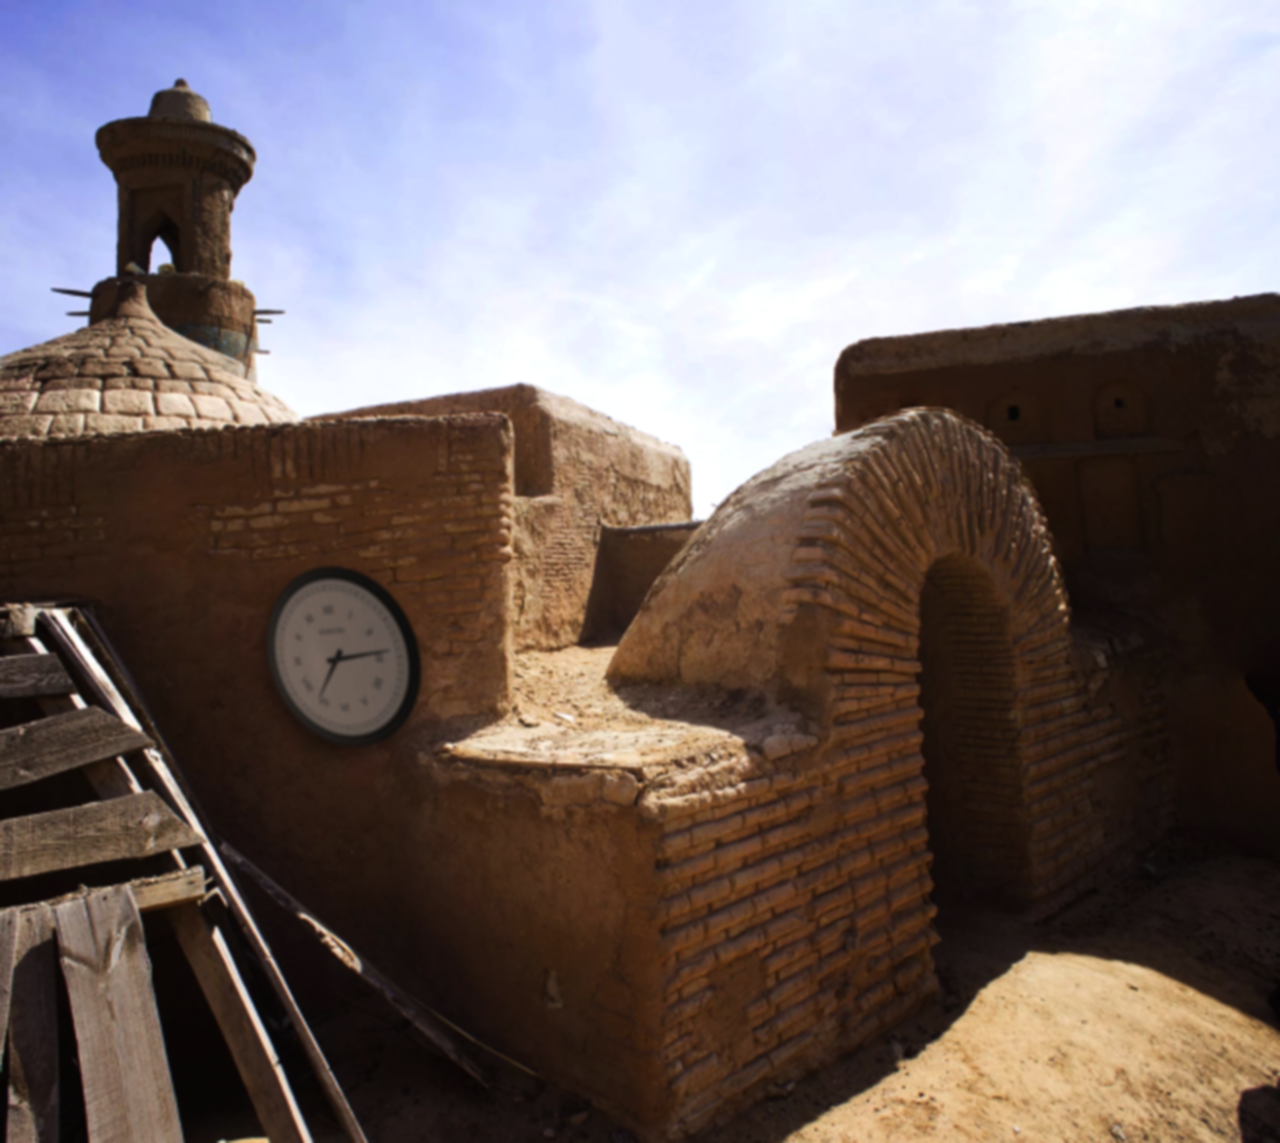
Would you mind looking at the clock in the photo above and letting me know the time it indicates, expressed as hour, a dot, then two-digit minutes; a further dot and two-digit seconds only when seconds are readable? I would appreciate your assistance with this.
7.14
